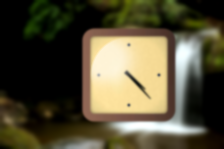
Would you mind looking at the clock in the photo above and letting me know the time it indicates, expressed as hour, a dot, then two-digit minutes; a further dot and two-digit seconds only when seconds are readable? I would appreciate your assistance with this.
4.23
